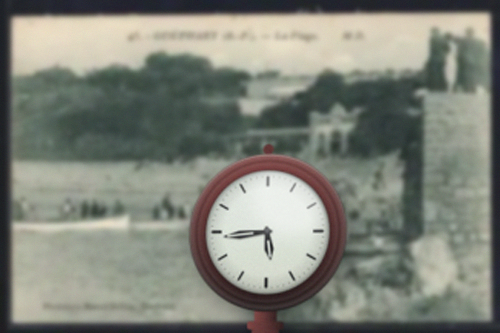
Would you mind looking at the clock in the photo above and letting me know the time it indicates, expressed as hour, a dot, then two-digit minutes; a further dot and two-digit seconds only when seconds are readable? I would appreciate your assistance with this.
5.44
